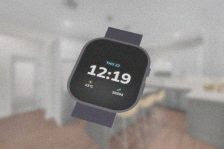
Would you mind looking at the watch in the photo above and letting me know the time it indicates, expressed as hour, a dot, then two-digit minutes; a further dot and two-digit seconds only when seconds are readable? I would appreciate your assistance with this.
12.19
